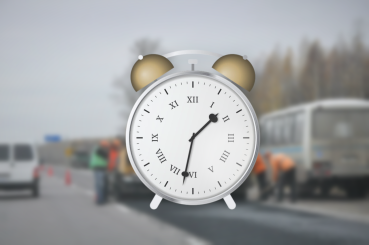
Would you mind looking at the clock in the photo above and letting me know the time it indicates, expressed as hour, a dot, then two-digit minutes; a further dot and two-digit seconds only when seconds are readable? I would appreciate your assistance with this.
1.32
